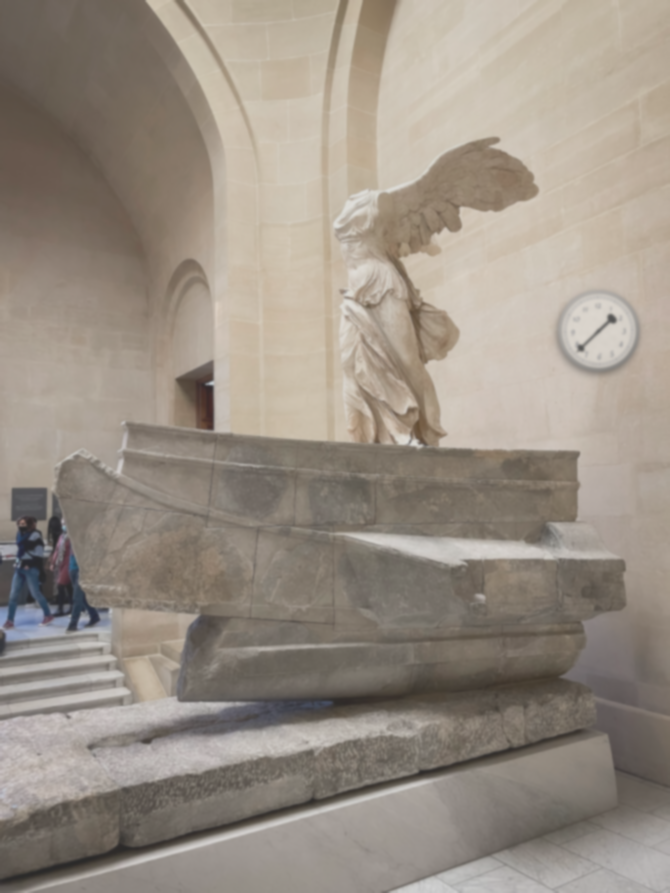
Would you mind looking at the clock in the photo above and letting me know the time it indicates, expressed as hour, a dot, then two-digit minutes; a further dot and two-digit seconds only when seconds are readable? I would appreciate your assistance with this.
1.38
